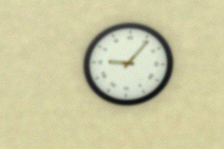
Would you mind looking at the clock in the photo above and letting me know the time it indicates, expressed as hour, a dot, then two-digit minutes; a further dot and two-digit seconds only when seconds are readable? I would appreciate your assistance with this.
9.06
